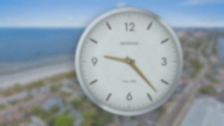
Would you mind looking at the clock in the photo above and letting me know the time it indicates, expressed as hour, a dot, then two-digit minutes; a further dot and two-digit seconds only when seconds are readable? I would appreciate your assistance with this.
9.23
